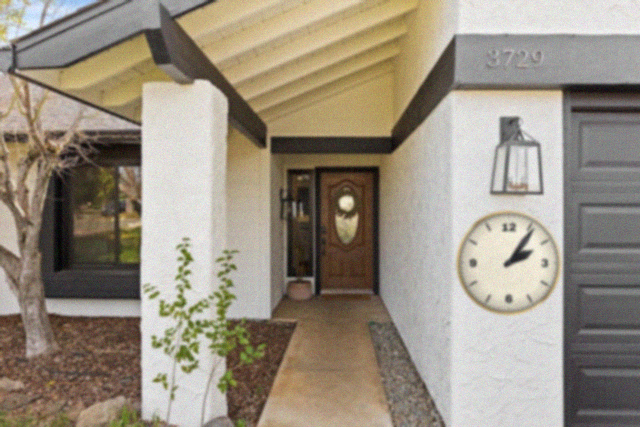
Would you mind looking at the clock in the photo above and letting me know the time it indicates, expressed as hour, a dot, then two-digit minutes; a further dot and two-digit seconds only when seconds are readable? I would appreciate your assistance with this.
2.06
